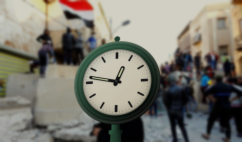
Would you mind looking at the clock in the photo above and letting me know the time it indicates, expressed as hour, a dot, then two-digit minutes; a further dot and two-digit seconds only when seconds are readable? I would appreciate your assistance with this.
12.47
